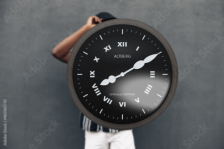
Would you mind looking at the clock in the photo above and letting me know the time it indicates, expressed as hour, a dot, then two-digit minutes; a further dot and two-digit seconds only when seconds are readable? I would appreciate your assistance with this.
8.10
